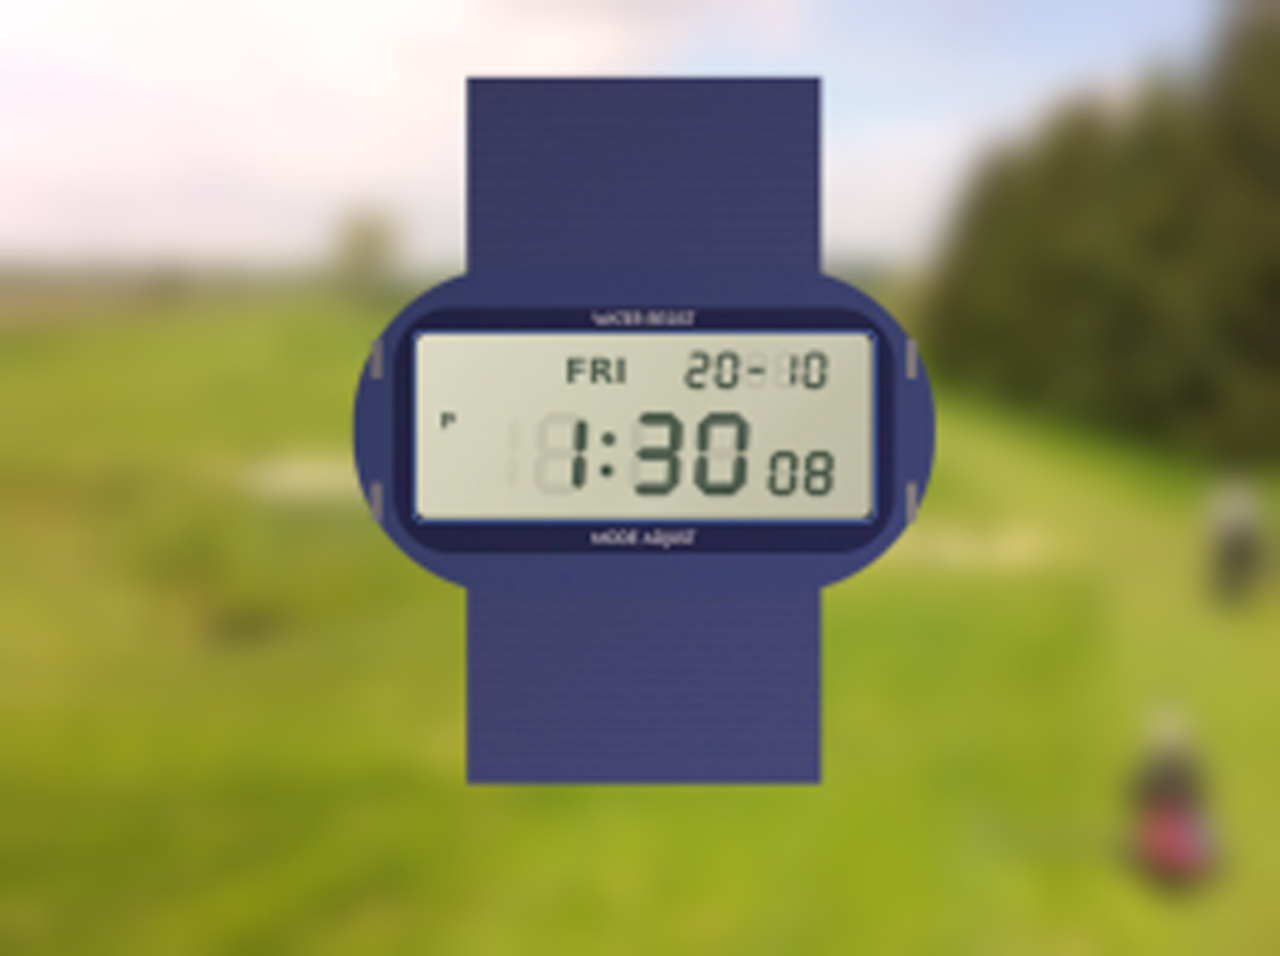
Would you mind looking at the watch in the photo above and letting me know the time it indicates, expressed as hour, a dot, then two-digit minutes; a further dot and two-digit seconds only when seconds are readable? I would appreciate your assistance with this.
1.30.08
